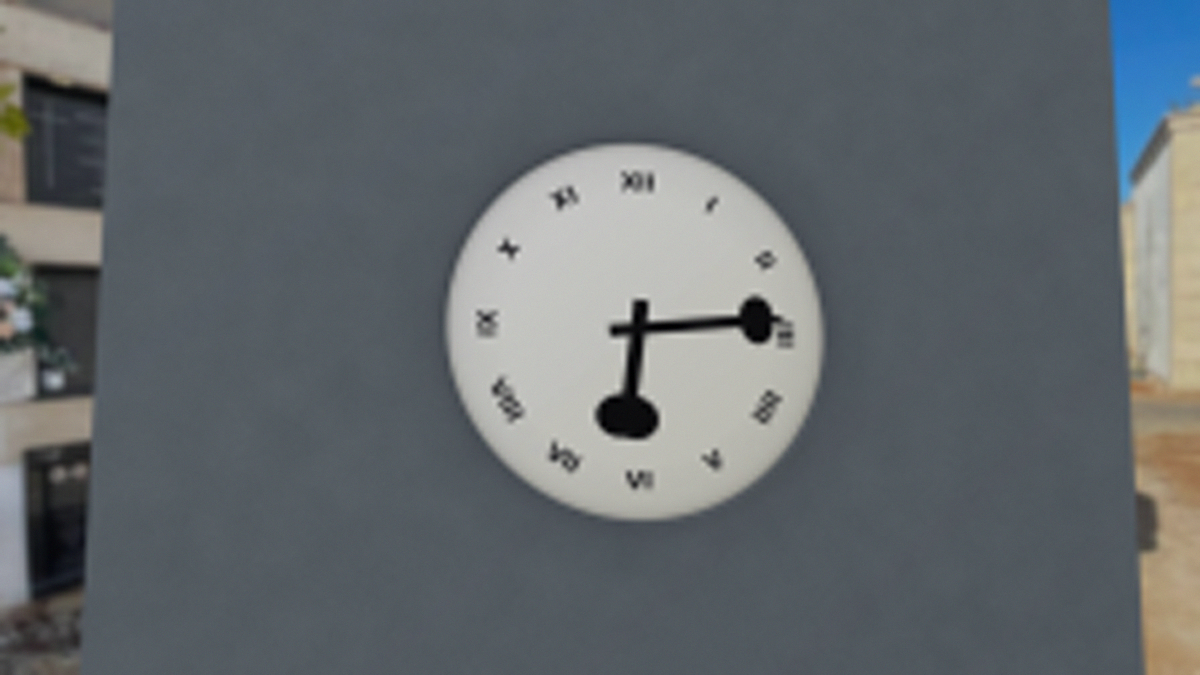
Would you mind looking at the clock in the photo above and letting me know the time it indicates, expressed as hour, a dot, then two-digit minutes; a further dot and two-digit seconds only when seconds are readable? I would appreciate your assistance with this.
6.14
